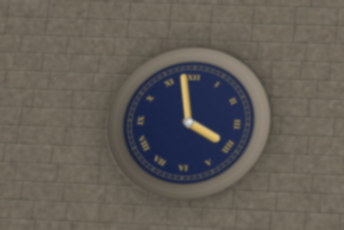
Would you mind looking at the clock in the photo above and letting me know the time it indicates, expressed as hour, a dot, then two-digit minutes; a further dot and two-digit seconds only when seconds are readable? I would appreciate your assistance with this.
3.58
